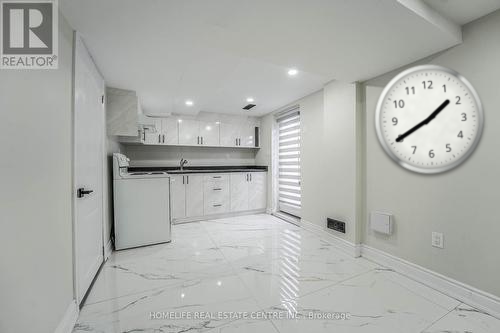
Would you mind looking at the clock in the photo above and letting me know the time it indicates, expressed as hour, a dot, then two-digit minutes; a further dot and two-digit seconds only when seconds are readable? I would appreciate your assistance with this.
1.40
